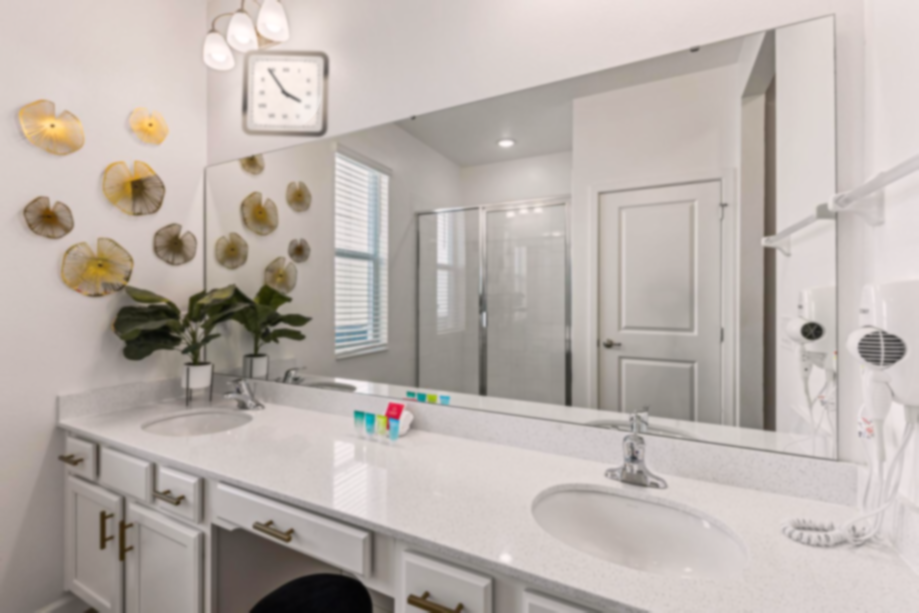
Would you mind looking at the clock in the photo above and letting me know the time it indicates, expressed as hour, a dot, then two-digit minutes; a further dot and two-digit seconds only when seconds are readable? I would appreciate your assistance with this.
3.54
